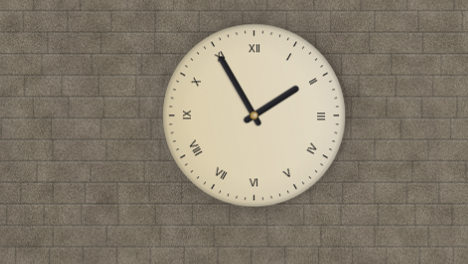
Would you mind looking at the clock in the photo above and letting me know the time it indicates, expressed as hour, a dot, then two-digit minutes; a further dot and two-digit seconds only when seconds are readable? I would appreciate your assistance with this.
1.55
